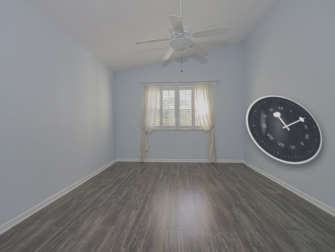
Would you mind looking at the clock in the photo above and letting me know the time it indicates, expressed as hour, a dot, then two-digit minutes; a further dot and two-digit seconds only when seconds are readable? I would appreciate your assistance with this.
11.11
